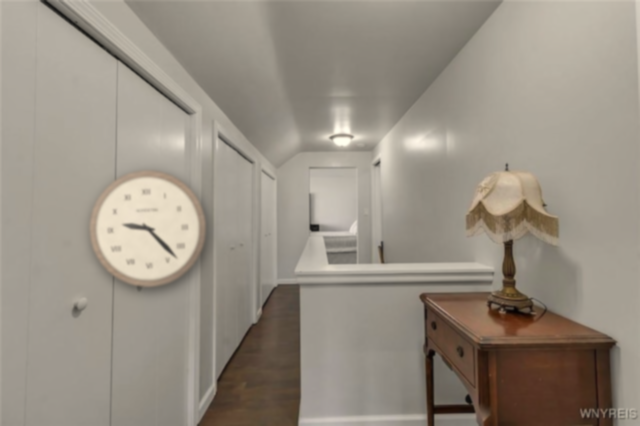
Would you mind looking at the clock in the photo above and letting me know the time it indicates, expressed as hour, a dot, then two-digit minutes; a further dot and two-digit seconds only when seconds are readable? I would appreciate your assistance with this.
9.23
